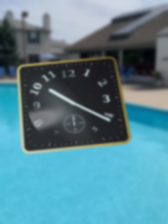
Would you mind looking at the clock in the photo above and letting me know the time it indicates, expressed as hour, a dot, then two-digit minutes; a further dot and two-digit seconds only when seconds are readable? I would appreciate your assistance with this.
10.21
